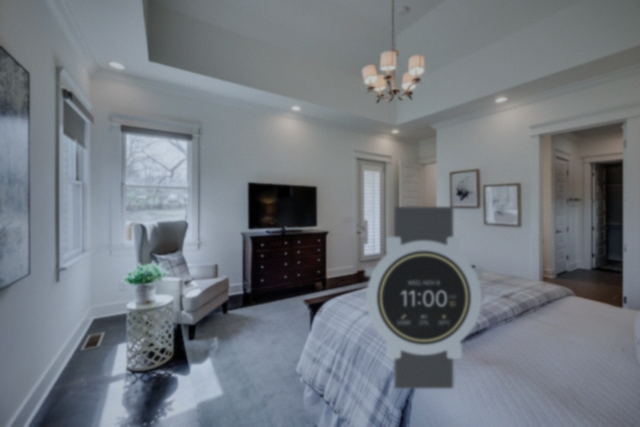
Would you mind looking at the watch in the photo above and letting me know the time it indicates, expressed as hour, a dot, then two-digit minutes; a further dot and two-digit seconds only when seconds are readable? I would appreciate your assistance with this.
11.00
